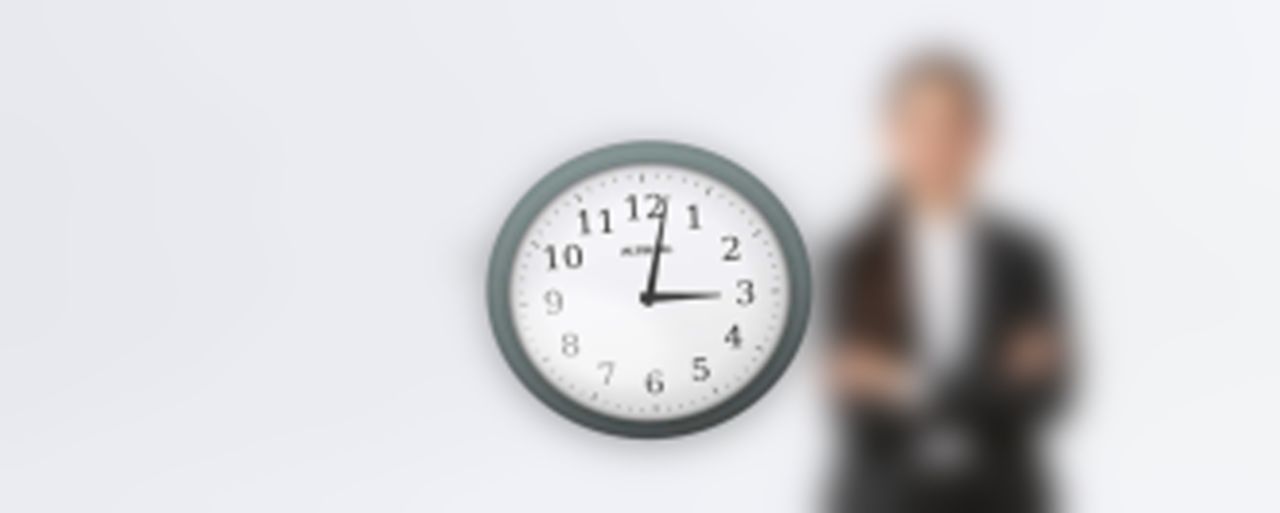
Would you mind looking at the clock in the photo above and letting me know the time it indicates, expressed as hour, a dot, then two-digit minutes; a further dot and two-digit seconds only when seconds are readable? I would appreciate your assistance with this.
3.02
